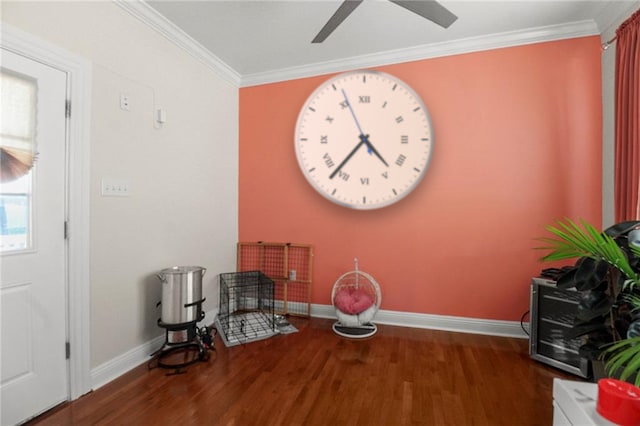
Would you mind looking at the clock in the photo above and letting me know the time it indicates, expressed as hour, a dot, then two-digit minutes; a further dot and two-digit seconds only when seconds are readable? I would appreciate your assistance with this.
4.36.56
